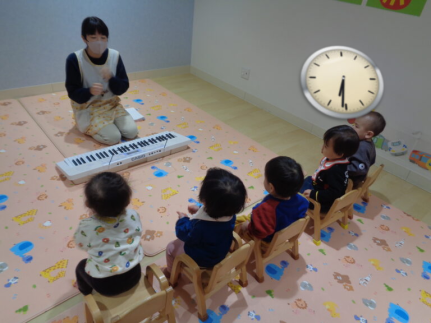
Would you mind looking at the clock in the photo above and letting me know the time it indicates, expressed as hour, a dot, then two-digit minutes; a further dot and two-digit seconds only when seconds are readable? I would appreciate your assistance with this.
6.31
